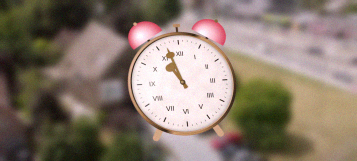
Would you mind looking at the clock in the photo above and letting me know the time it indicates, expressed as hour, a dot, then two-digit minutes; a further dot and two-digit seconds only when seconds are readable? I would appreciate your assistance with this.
10.57
